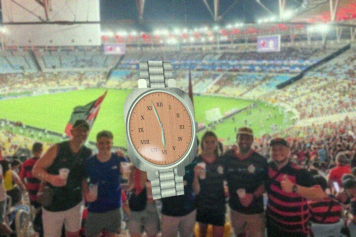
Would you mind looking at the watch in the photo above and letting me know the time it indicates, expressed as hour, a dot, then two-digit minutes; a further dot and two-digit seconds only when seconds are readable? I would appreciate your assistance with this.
5.57
